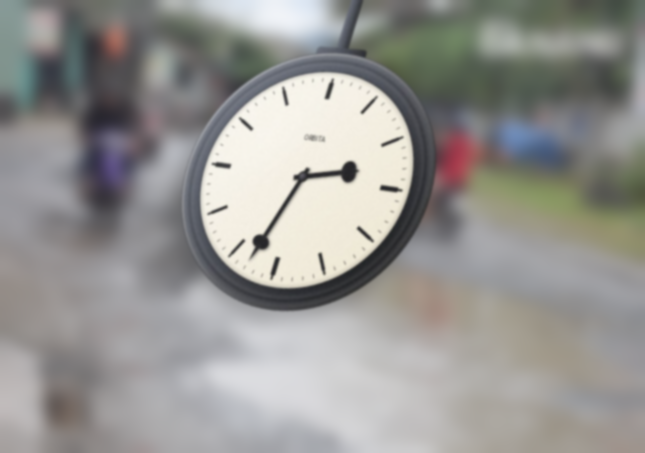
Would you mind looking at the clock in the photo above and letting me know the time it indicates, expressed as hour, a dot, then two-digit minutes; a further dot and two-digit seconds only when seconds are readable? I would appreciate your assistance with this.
2.33
